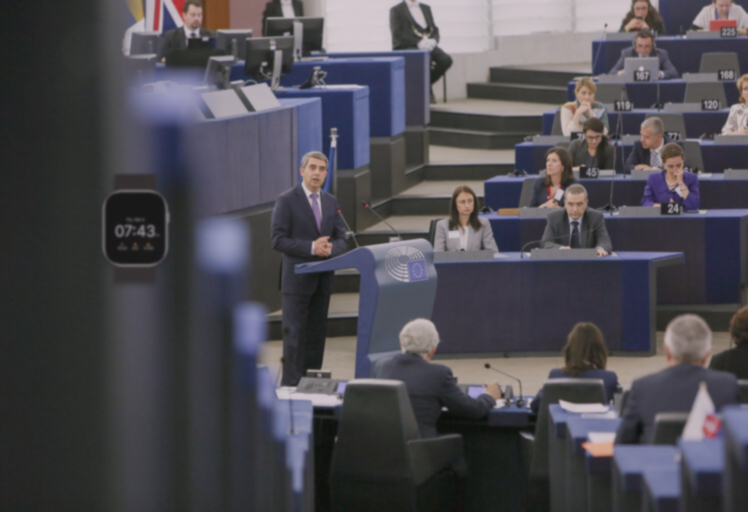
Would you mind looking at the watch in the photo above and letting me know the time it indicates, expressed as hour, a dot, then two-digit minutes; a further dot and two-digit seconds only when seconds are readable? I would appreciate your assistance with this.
7.43
